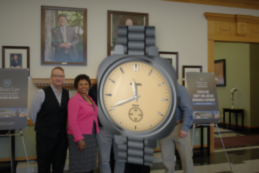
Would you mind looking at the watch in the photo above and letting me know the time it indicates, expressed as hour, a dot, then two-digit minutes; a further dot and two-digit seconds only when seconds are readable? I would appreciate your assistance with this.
11.41
